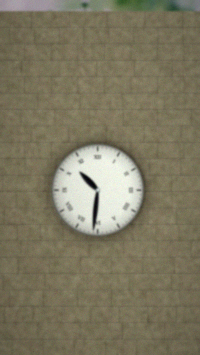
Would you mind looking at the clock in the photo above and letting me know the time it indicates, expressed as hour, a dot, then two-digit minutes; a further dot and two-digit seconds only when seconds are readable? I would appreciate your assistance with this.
10.31
